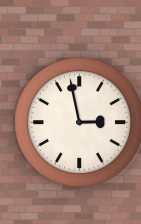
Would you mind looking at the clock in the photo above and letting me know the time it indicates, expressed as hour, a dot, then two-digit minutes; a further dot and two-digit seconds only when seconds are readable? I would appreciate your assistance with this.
2.58
